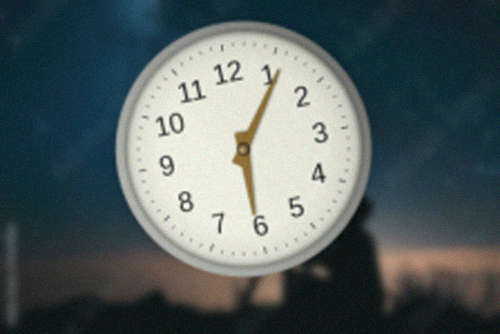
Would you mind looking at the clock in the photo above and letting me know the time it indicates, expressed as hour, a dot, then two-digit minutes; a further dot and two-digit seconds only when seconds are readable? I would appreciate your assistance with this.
6.06
